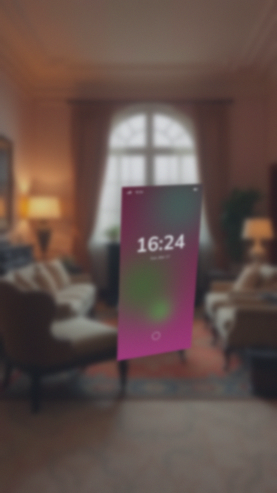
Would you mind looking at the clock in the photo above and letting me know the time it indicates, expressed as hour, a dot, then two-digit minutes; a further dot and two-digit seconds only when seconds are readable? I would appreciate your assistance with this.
16.24
